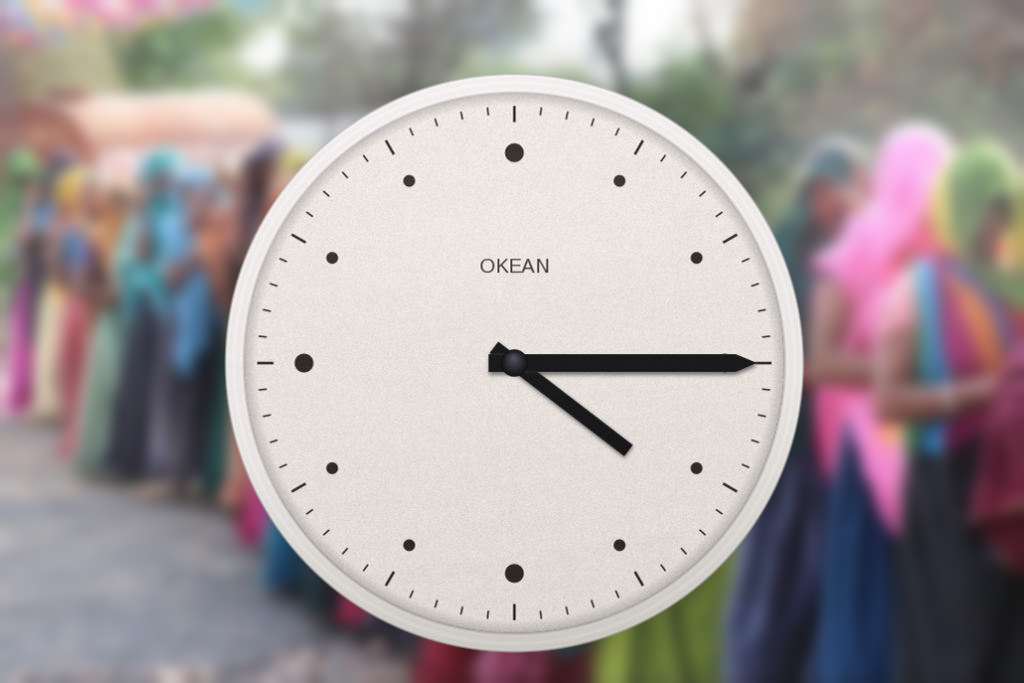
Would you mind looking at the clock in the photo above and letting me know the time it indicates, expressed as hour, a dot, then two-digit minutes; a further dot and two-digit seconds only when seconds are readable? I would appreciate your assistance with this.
4.15
